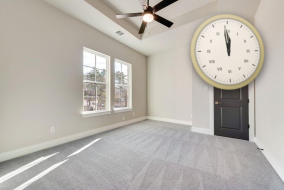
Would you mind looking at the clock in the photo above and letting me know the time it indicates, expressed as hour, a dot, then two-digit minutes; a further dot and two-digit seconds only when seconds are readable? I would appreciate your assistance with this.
11.59
